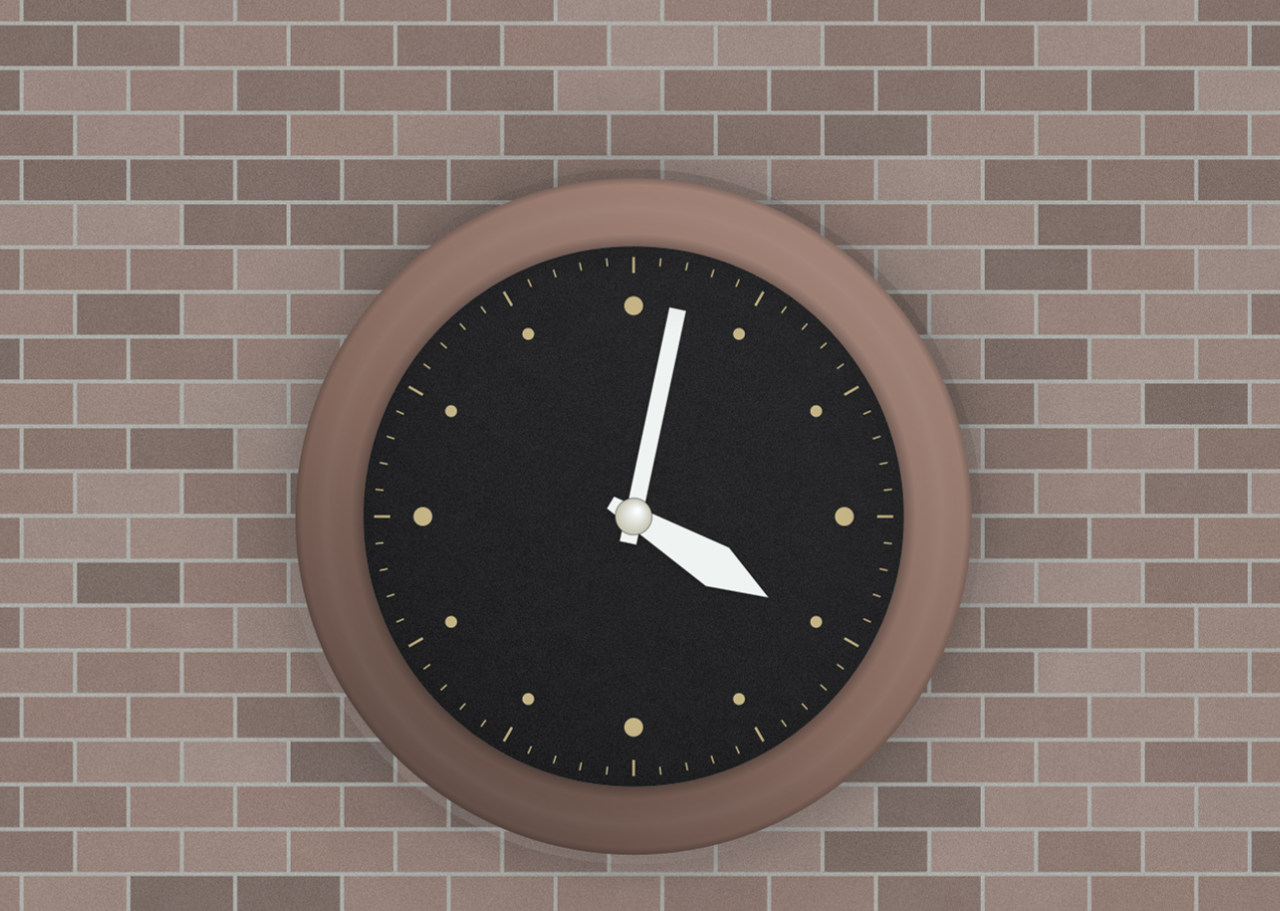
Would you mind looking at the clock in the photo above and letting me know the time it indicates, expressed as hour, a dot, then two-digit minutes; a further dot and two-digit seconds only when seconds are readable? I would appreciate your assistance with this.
4.02
